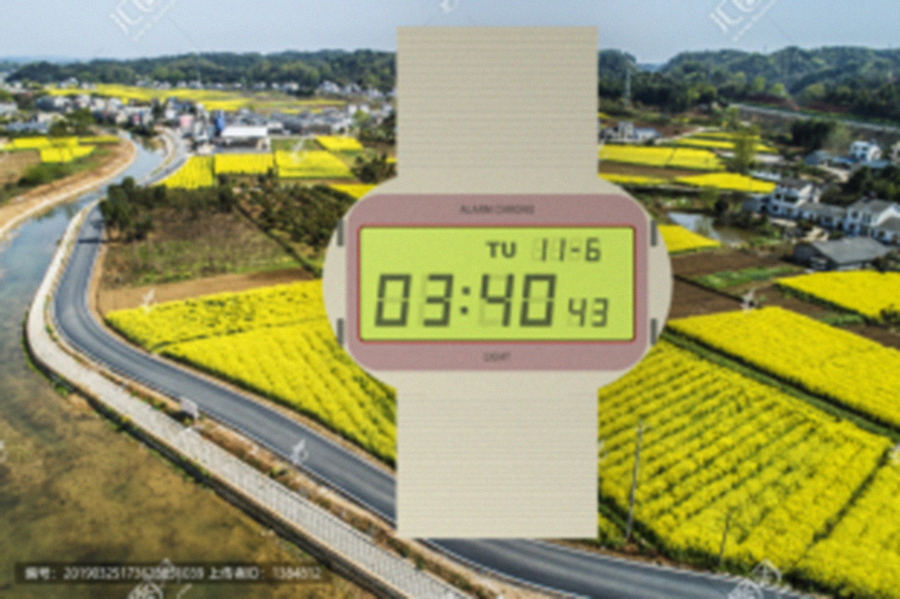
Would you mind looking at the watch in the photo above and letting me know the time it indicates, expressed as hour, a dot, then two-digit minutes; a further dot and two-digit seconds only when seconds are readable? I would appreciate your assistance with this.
3.40.43
